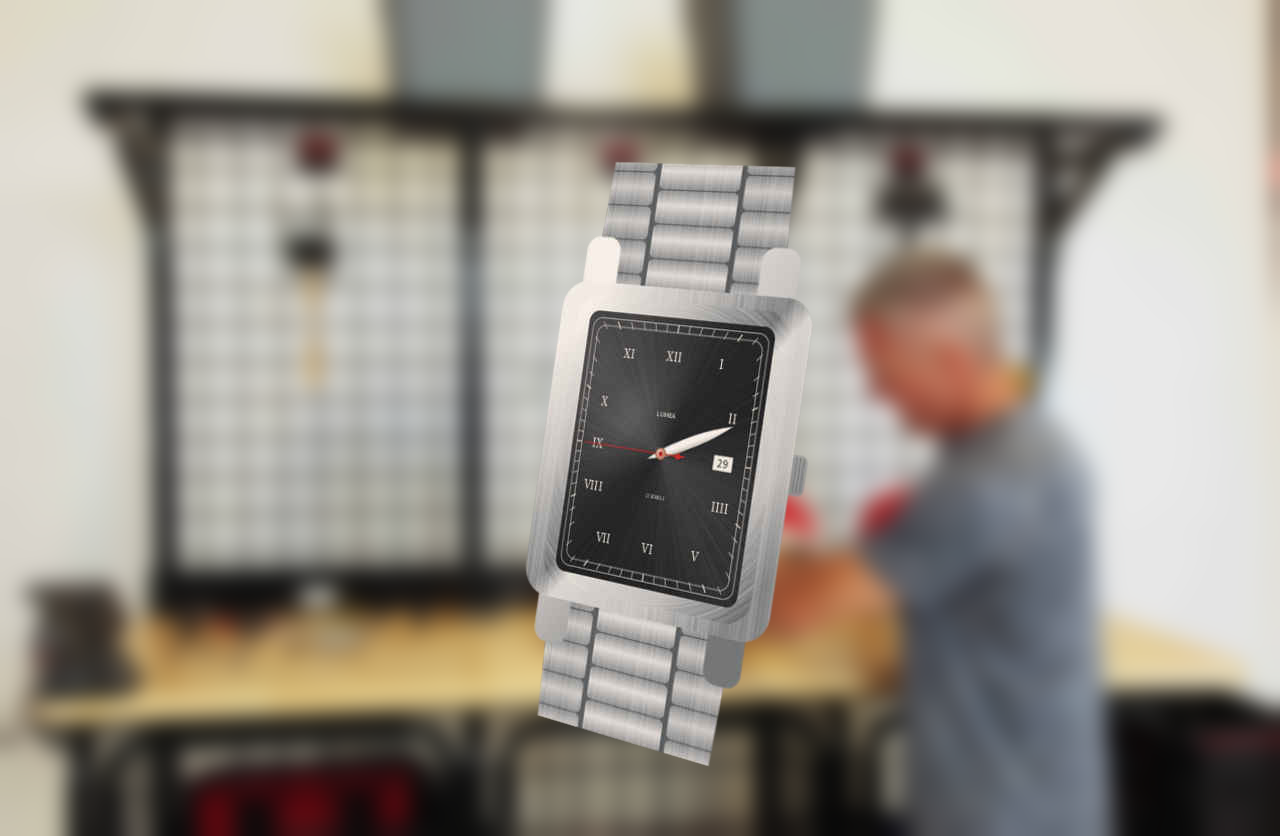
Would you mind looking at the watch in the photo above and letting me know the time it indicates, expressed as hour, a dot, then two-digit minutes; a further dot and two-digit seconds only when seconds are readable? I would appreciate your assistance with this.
2.10.45
